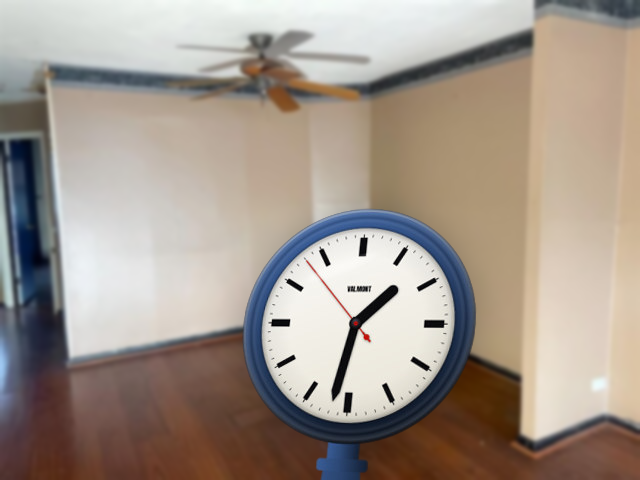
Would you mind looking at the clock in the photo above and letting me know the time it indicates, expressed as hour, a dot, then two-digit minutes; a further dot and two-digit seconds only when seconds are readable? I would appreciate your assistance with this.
1.31.53
